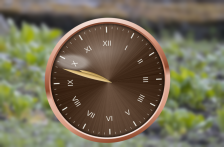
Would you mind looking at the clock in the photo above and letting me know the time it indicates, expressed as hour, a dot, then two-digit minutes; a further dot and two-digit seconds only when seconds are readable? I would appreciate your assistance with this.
9.48
